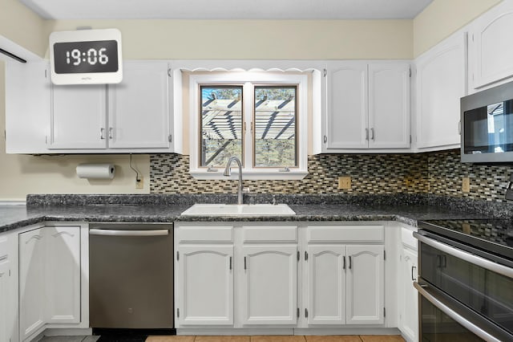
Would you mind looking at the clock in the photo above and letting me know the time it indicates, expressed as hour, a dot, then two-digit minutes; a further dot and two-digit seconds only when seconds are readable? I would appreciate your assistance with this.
19.06
